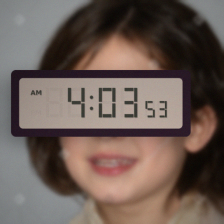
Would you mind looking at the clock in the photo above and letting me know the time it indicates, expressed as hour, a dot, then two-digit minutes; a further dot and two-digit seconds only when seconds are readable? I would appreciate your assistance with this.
4.03.53
